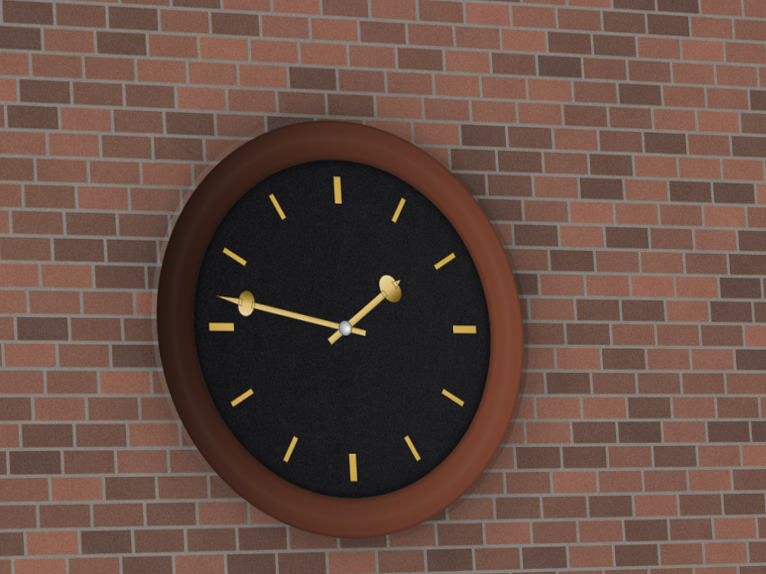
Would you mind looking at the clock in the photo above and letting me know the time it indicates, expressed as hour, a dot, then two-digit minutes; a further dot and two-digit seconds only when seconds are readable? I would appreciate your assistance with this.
1.47
